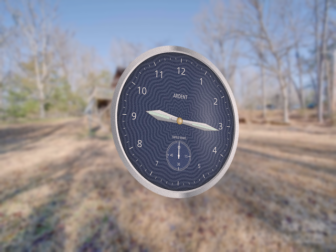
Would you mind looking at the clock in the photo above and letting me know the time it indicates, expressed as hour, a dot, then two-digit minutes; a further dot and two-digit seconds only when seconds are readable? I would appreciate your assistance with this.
9.16
